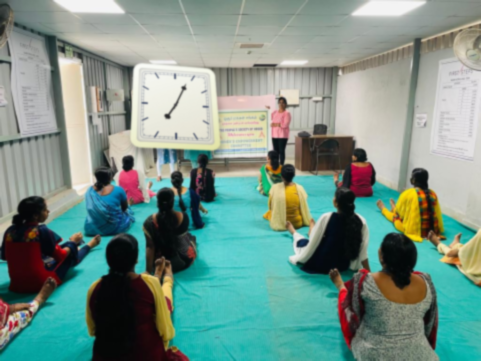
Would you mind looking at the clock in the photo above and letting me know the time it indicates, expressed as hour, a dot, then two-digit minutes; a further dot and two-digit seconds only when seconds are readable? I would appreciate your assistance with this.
7.04
